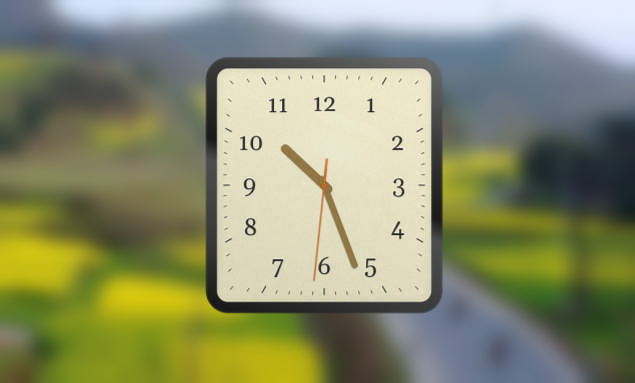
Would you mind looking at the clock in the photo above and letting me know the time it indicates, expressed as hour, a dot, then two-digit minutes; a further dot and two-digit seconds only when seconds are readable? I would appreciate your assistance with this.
10.26.31
